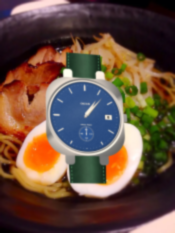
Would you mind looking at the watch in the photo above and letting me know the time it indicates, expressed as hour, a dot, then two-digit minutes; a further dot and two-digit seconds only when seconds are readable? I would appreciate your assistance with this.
1.07
